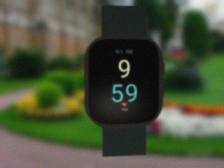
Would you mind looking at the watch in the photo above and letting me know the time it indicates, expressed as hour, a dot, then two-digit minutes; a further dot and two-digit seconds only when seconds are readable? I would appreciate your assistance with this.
9.59
